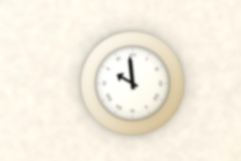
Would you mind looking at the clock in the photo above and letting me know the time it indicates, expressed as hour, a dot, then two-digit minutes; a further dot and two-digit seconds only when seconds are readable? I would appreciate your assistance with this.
9.59
